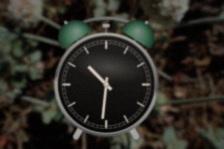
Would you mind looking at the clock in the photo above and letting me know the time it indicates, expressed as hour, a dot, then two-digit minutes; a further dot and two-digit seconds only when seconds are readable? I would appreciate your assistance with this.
10.31
